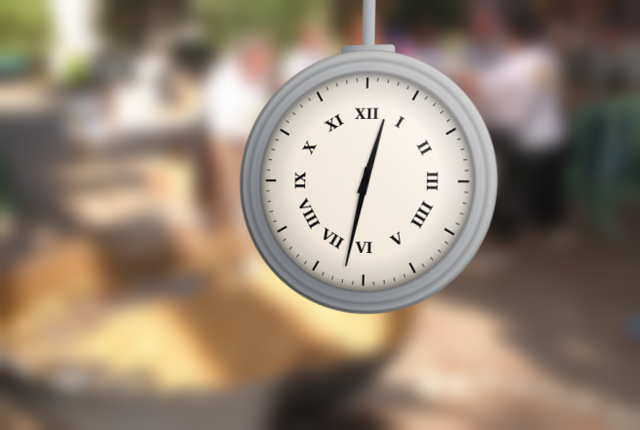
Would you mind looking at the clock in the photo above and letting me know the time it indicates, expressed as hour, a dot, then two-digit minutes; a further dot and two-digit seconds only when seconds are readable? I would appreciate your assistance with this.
12.32
